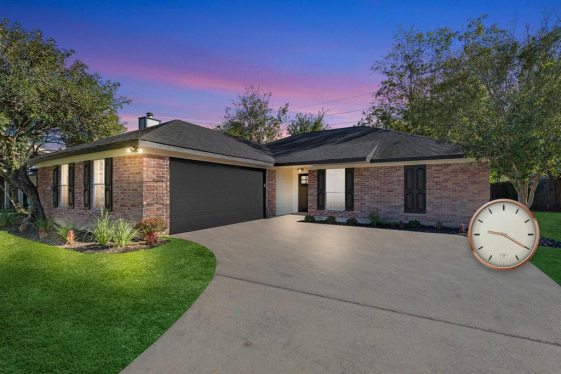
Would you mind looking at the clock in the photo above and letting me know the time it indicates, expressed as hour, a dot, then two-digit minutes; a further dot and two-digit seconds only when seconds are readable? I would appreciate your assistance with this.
9.20
